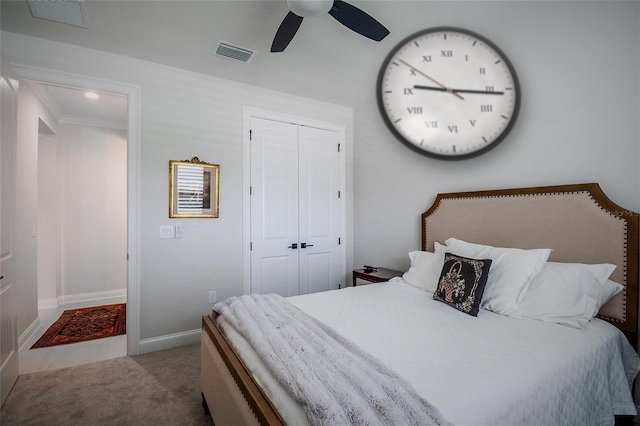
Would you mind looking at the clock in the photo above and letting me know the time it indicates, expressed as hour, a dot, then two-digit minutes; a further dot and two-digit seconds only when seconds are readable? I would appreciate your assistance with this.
9.15.51
